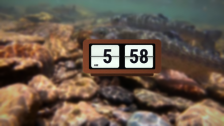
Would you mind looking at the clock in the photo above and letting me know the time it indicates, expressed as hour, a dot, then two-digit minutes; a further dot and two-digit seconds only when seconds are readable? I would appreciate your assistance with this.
5.58
